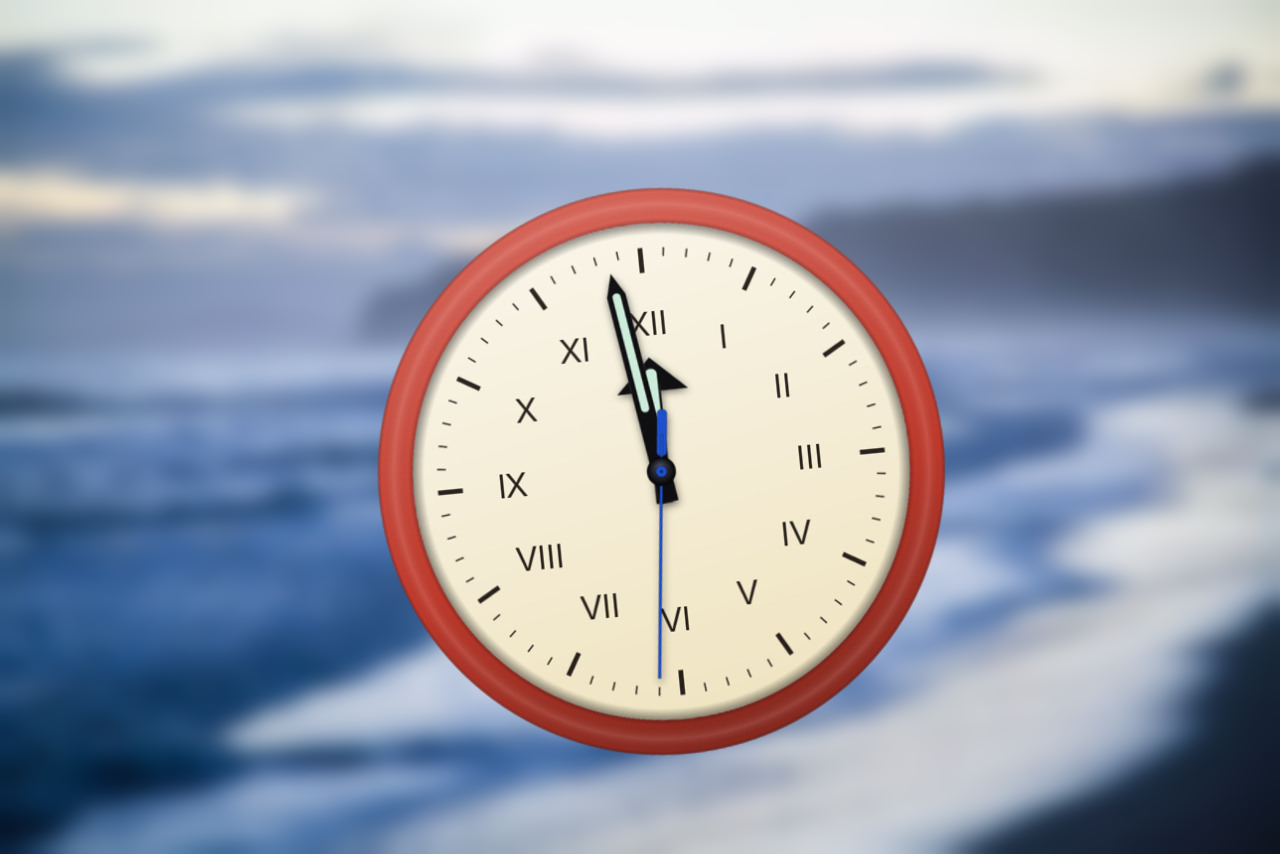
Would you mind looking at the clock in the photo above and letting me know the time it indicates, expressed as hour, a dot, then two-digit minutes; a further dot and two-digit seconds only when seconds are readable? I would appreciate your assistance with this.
11.58.31
